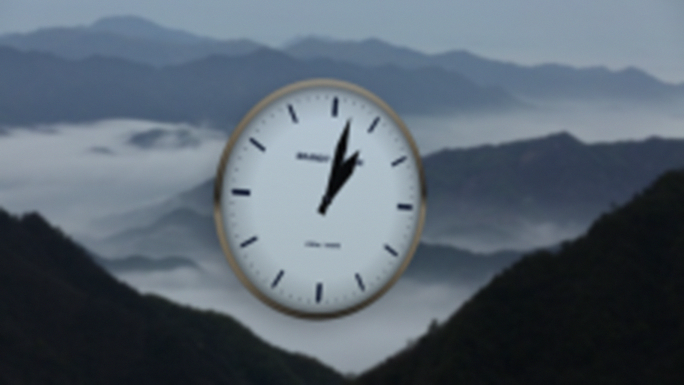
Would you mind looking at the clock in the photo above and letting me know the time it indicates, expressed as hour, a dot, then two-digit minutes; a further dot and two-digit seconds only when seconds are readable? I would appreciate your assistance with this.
1.02
